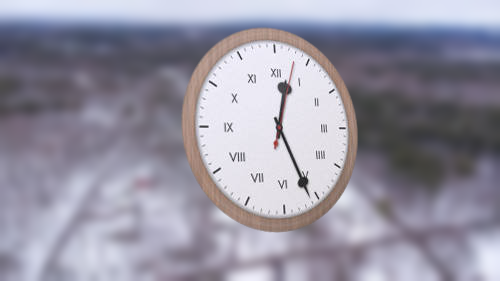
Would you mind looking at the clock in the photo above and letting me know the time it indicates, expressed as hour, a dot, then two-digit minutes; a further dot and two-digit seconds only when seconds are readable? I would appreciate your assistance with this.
12.26.03
